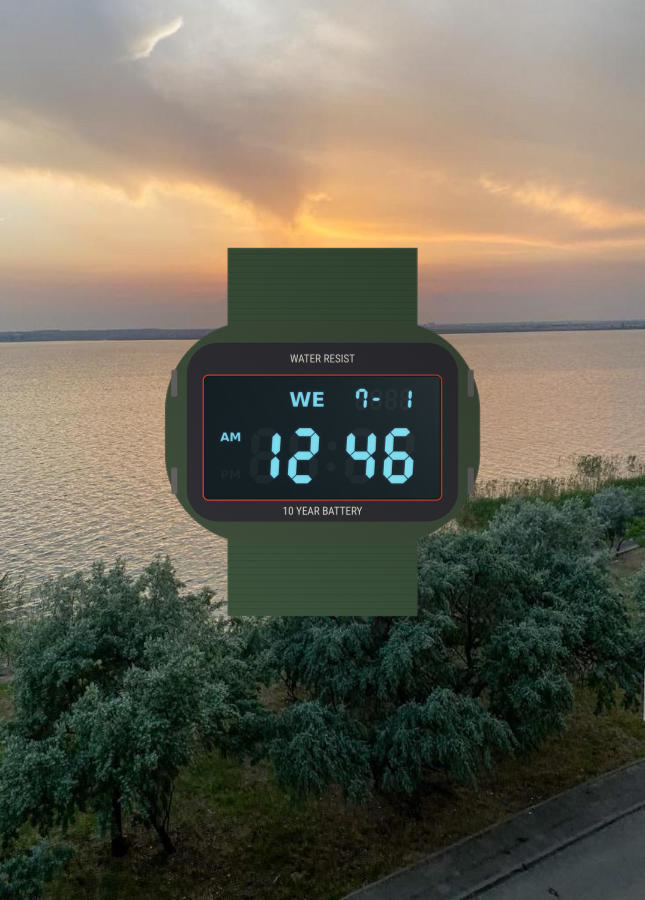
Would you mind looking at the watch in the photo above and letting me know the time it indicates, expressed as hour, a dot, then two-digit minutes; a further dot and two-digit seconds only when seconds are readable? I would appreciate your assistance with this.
12.46
